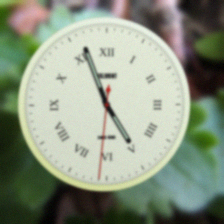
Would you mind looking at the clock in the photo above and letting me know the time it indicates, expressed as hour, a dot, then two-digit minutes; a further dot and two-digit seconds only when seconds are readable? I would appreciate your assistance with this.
4.56.31
